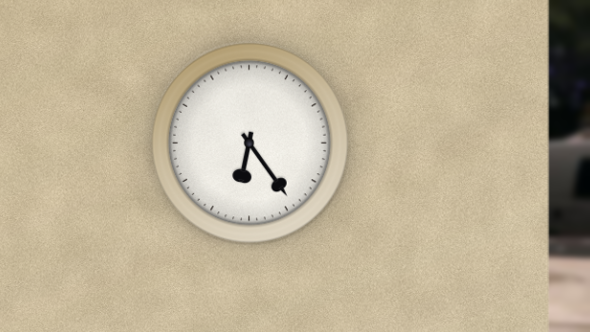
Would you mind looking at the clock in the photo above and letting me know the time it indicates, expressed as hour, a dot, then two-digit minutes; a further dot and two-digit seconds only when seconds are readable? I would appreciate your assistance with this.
6.24
